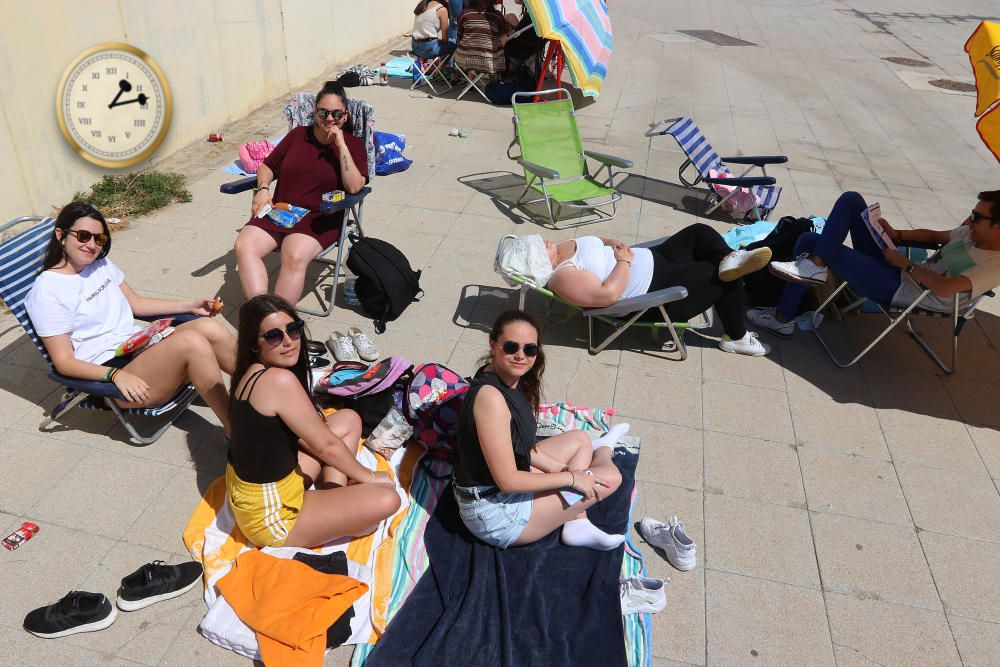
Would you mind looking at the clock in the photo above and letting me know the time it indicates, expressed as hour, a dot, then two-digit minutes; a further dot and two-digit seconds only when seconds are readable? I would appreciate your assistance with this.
1.13
